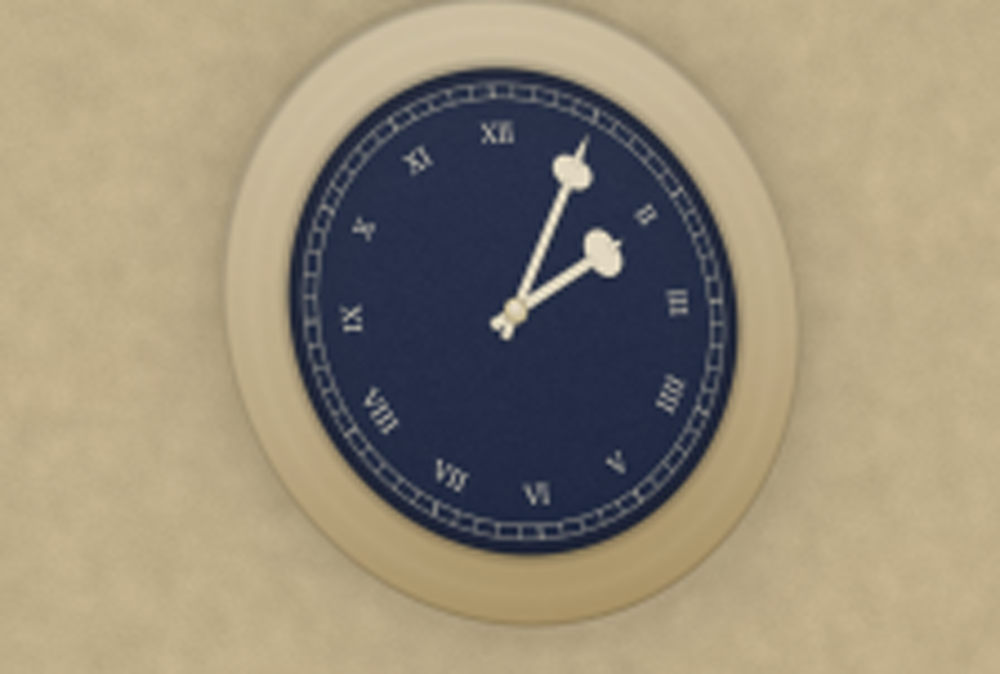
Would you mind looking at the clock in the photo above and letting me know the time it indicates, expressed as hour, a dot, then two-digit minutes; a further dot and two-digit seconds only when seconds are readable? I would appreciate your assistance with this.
2.05
